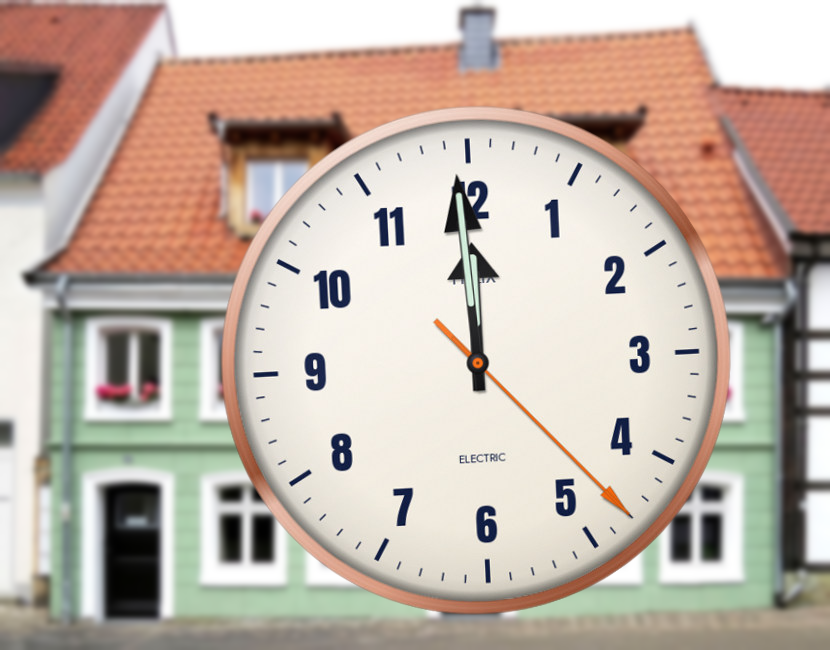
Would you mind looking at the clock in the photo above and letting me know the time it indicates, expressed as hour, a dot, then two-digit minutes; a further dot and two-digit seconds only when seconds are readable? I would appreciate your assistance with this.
11.59.23
